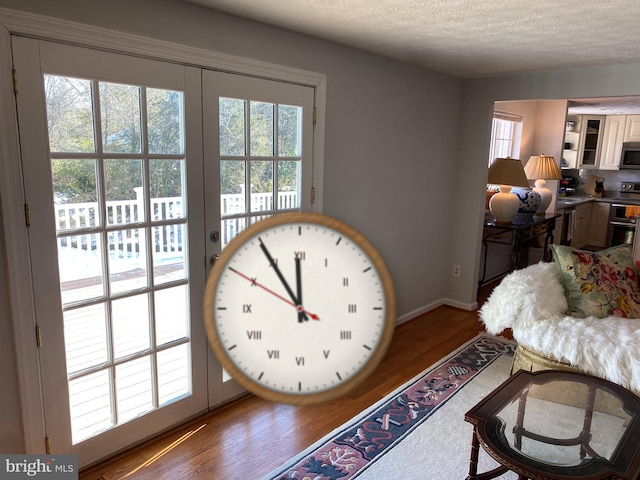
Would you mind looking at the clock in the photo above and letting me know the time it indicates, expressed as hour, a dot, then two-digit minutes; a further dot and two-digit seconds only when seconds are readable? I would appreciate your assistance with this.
11.54.50
